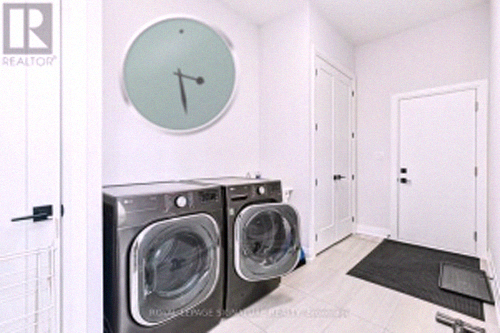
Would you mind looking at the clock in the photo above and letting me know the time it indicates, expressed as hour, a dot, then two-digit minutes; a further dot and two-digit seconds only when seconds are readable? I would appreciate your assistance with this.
3.28
